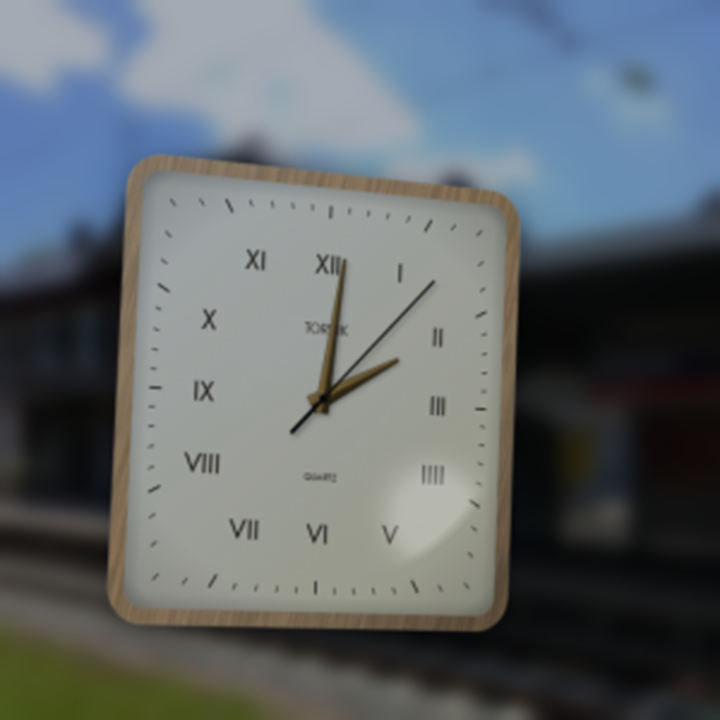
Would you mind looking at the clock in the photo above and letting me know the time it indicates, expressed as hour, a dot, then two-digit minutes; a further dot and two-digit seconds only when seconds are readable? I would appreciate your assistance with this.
2.01.07
